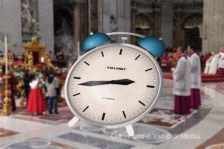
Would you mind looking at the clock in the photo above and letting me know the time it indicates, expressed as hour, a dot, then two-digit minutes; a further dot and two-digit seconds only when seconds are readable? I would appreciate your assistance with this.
2.43
